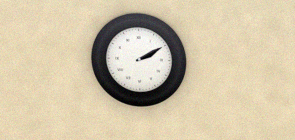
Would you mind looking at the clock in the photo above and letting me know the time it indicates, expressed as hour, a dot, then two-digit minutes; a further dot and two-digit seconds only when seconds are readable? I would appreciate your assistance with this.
2.10
